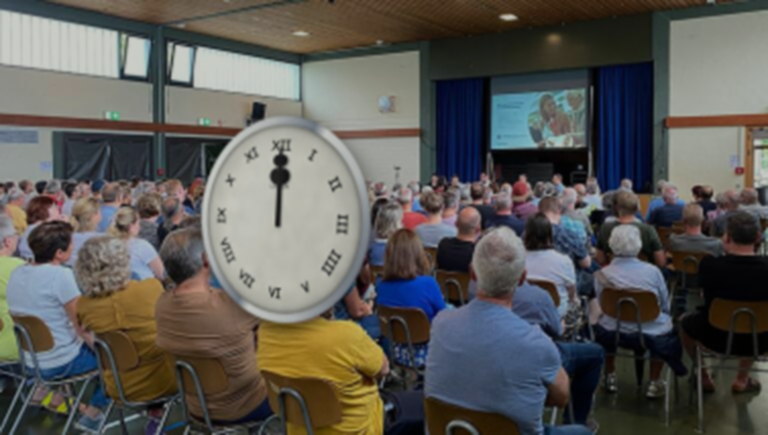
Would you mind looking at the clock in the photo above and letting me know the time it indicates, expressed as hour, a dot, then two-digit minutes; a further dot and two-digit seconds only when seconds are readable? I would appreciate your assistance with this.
12.00
